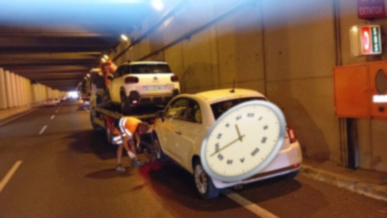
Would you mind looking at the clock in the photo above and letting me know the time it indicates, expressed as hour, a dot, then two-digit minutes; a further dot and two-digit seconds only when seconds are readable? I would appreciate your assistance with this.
10.38
